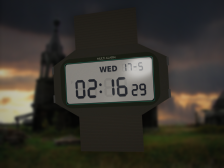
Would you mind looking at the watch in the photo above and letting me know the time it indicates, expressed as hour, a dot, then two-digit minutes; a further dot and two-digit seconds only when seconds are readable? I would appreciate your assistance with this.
2.16.29
